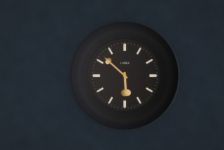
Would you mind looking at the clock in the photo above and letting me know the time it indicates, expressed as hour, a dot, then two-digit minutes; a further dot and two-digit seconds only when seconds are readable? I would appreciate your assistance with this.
5.52
